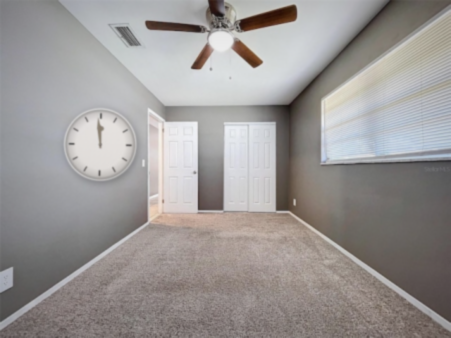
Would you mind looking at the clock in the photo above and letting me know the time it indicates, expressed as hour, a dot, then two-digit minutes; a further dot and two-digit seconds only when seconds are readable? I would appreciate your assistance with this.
11.59
